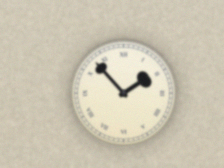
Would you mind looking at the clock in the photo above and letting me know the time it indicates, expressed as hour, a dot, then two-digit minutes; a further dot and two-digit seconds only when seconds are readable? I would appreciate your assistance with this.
1.53
